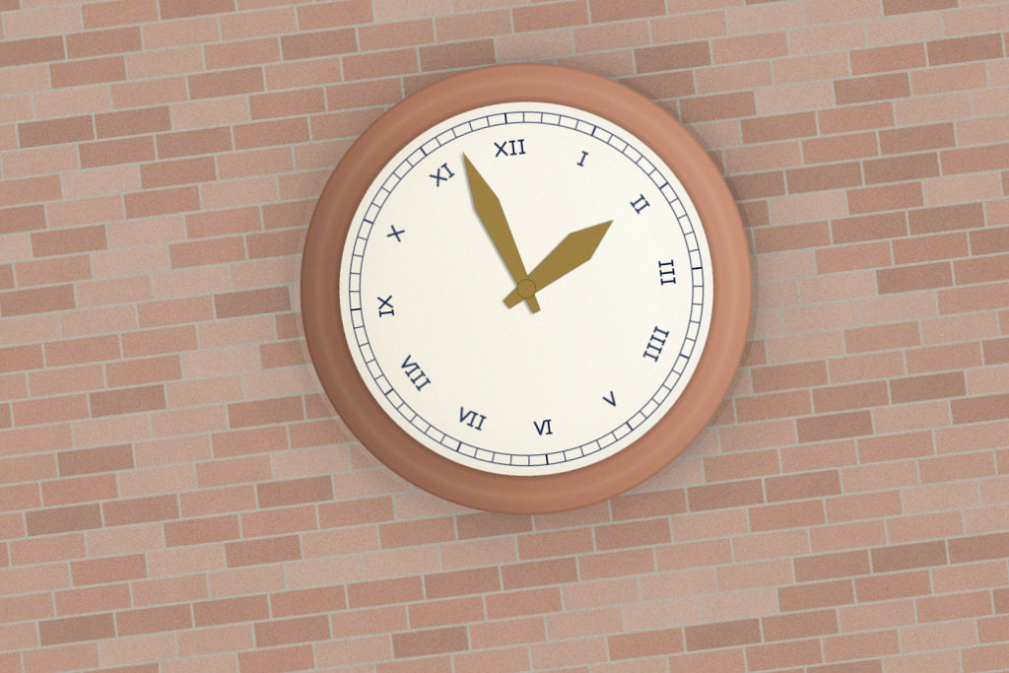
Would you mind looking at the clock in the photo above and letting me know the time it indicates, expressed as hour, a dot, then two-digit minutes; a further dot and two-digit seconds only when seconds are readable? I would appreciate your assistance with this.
1.57
